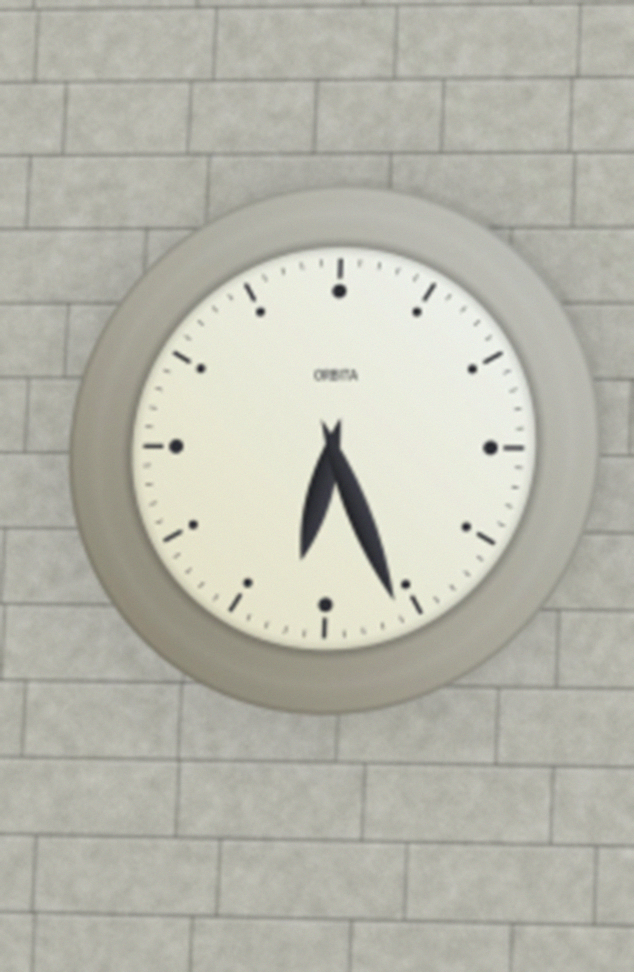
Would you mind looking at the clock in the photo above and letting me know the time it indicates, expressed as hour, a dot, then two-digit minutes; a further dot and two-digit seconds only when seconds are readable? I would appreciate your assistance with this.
6.26
